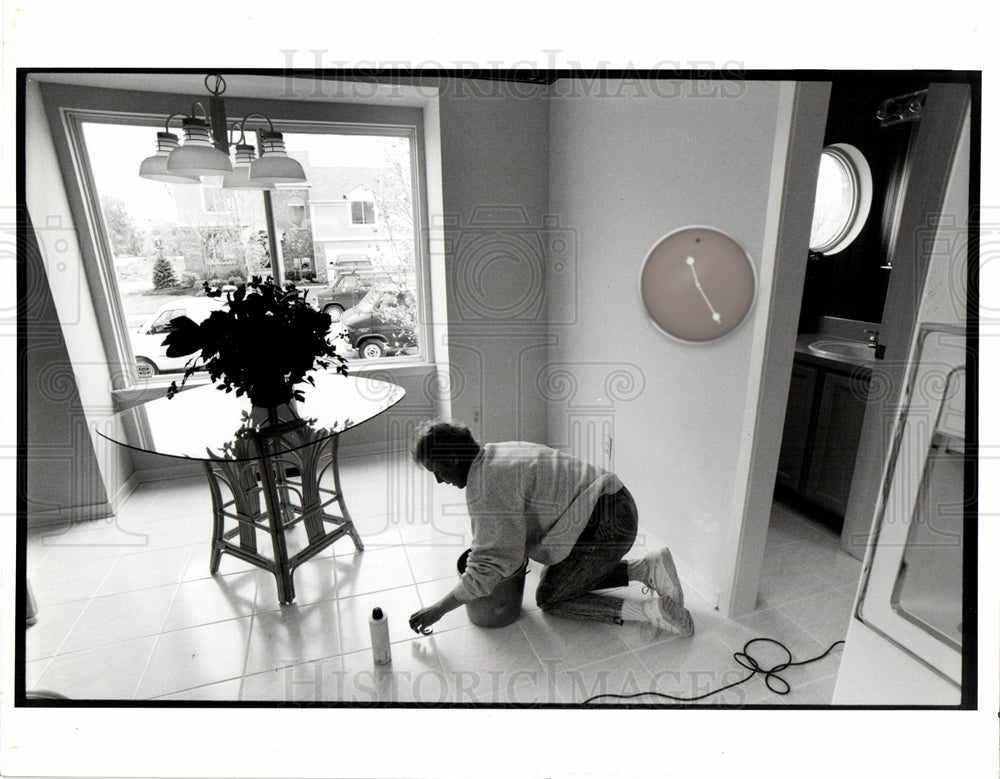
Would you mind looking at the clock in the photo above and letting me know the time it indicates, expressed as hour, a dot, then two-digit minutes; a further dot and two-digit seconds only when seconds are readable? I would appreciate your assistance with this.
11.25
